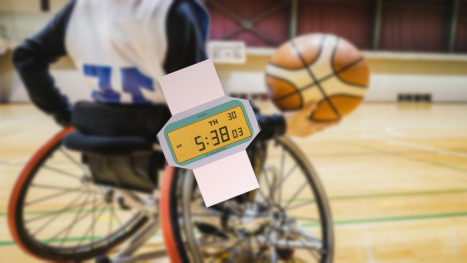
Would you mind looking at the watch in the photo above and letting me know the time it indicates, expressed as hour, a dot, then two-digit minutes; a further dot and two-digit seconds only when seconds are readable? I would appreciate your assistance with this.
5.38.03
